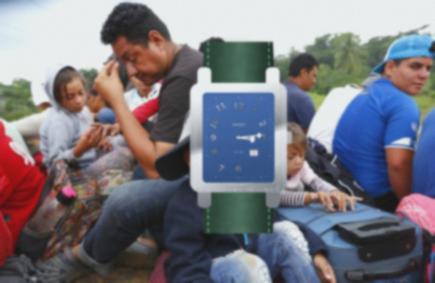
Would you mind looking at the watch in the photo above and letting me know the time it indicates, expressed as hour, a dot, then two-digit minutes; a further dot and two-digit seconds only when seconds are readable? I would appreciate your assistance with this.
3.14
